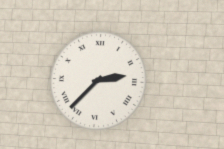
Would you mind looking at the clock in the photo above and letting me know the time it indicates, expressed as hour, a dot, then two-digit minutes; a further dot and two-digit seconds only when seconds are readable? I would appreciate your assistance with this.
2.37
